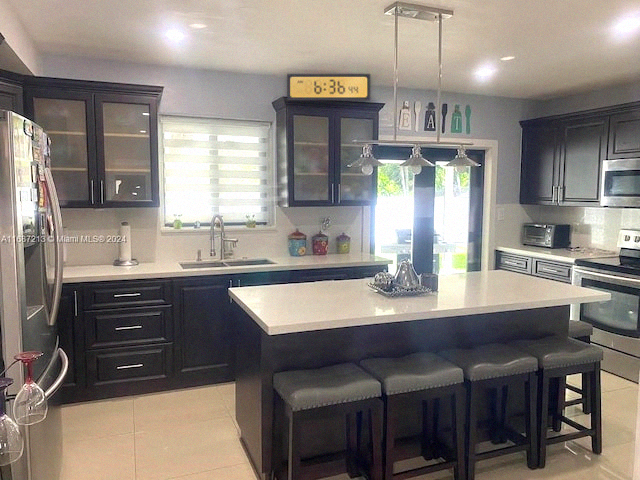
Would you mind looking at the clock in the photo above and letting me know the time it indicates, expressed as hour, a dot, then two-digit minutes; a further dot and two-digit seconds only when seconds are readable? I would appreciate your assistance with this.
6.36
